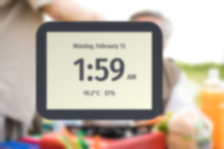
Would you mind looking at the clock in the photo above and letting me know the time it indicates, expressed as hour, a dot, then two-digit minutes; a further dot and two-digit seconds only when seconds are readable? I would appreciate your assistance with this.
1.59
